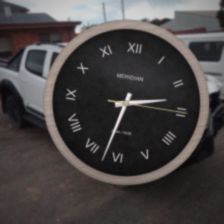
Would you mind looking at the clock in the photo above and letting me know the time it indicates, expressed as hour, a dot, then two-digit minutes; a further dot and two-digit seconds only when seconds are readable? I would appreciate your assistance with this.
2.32.15
